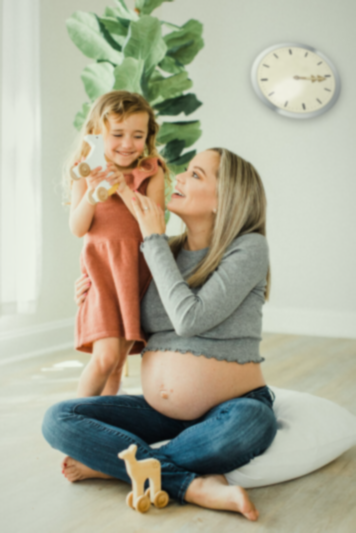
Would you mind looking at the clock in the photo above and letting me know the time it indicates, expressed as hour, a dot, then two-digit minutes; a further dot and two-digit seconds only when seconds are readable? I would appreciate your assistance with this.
3.16
